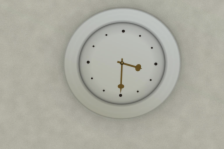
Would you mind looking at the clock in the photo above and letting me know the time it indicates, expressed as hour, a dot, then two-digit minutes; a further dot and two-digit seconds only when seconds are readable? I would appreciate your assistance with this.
3.30
